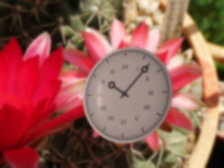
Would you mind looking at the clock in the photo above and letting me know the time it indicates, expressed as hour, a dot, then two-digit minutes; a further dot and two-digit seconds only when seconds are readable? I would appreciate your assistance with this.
10.07
